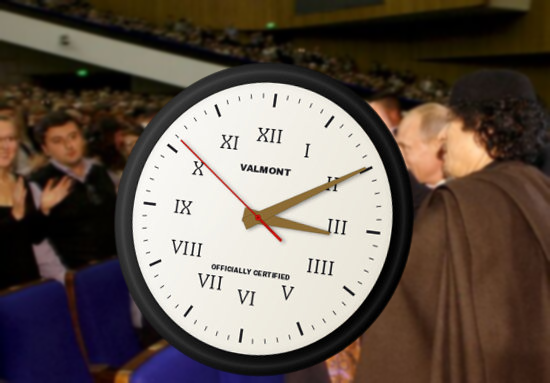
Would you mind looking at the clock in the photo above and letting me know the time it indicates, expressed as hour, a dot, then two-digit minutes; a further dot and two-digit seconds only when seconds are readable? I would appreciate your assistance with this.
3.09.51
